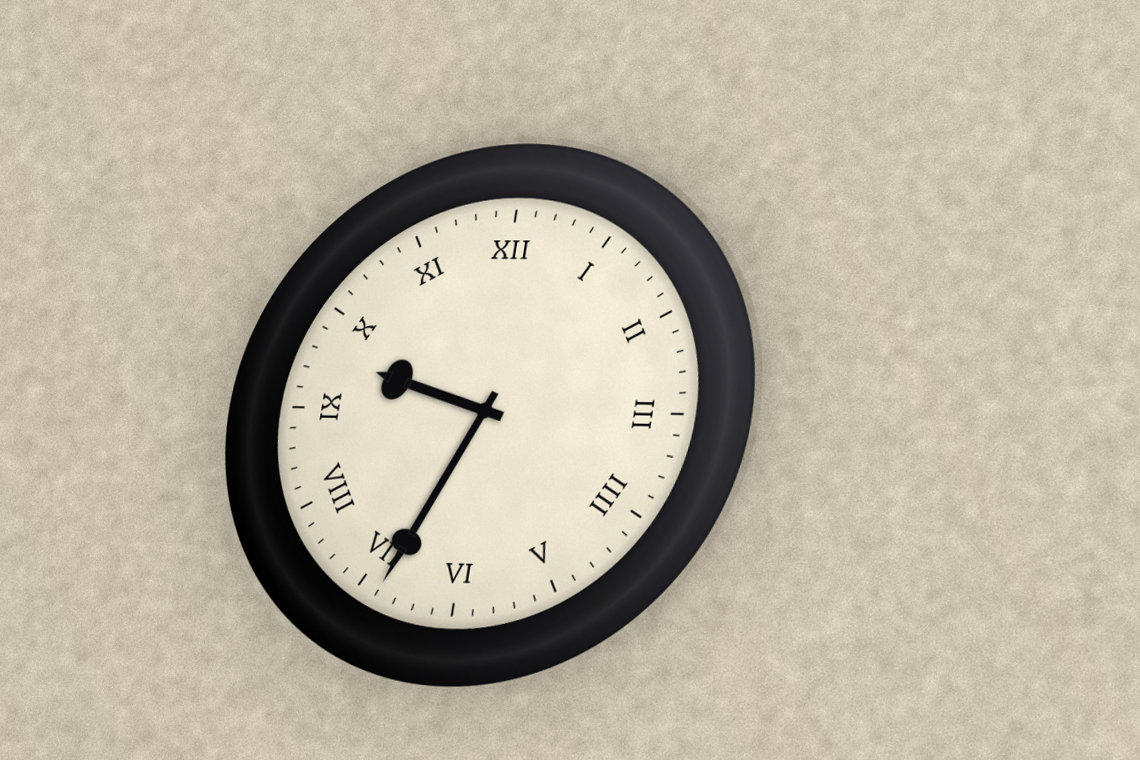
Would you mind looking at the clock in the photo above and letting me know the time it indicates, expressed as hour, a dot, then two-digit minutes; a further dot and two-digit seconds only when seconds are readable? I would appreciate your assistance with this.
9.34
